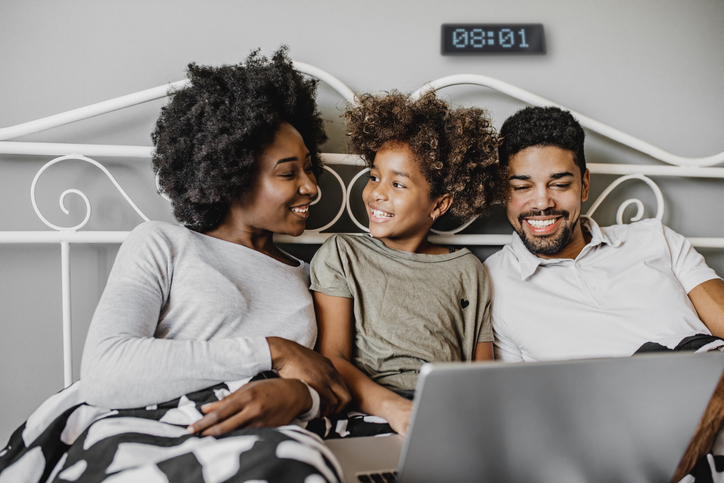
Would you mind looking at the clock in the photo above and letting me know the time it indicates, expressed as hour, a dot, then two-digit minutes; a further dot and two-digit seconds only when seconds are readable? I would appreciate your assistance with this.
8.01
